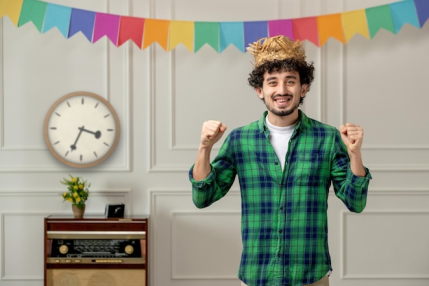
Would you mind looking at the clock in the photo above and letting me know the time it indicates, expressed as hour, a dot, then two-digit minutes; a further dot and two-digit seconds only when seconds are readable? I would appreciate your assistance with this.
3.34
